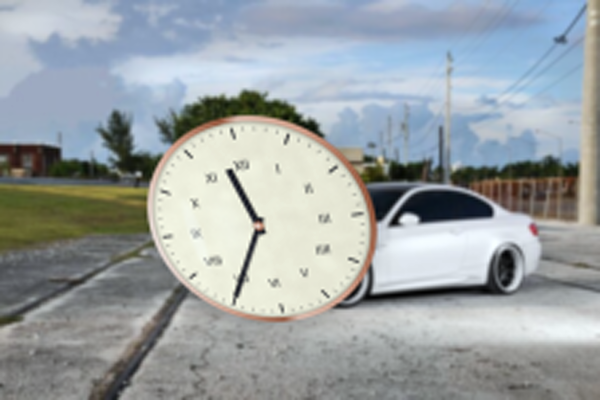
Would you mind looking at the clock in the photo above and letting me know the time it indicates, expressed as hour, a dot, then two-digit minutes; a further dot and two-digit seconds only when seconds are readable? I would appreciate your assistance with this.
11.35
